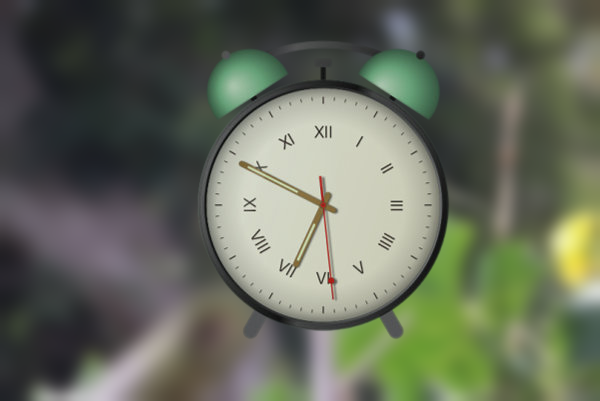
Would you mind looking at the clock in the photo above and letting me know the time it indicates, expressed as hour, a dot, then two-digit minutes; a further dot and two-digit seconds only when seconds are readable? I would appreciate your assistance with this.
6.49.29
